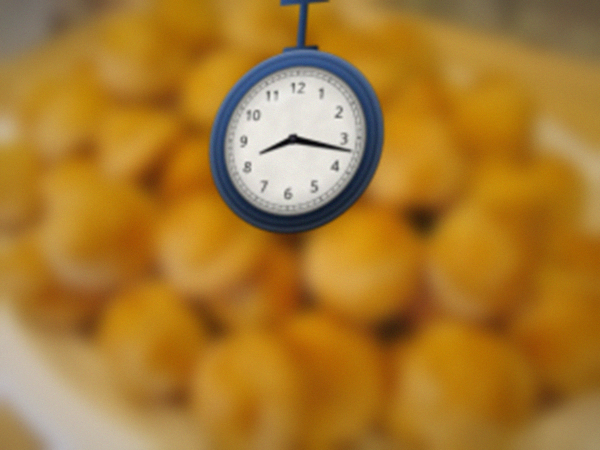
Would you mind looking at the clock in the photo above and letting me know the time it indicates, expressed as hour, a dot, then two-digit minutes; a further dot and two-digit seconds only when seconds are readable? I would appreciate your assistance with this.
8.17
